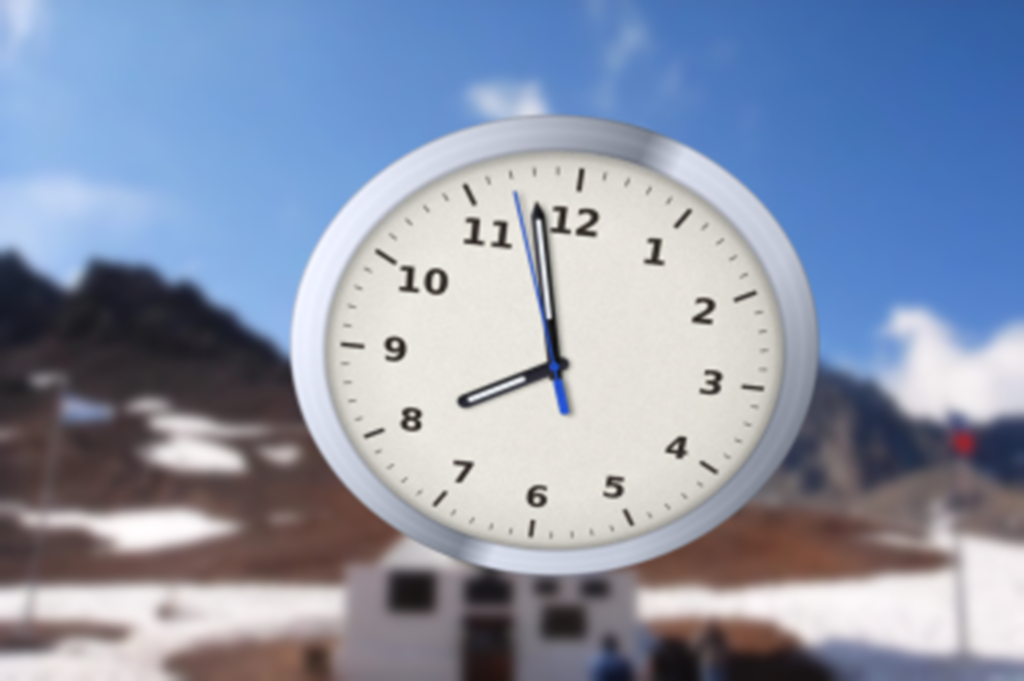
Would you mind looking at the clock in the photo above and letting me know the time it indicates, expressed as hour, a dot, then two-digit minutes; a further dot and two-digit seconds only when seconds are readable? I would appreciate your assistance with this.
7.57.57
